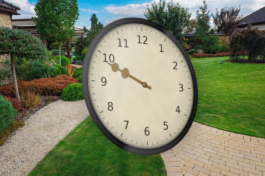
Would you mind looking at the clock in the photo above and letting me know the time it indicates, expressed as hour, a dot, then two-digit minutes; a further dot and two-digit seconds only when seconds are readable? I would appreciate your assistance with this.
9.49
